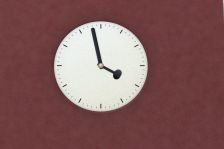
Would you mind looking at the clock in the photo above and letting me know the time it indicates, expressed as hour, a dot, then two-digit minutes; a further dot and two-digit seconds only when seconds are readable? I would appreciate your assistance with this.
3.58
